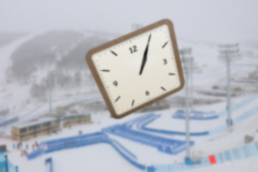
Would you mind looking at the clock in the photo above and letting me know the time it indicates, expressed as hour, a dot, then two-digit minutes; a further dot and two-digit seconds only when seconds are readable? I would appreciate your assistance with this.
1.05
